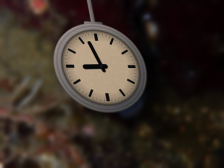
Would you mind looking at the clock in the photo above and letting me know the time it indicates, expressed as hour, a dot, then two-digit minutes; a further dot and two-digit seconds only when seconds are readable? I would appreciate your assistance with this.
8.57
